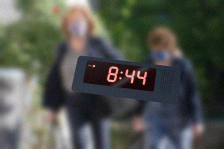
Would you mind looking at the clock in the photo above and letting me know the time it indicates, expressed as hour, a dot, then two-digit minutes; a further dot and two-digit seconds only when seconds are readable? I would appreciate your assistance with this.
8.44
